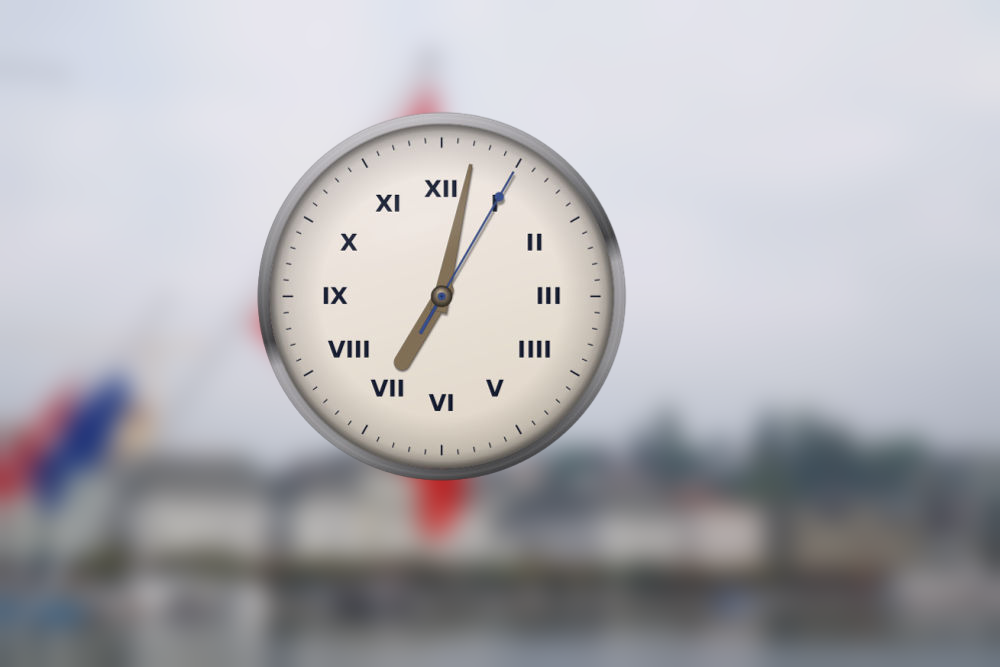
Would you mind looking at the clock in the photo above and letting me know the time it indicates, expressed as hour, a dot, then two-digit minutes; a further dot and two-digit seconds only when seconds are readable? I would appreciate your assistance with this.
7.02.05
